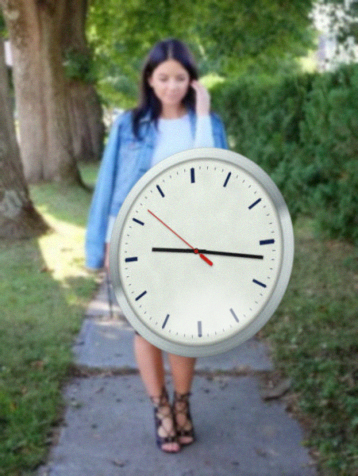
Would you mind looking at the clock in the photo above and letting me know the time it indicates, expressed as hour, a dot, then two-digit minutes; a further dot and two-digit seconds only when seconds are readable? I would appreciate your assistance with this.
9.16.52
